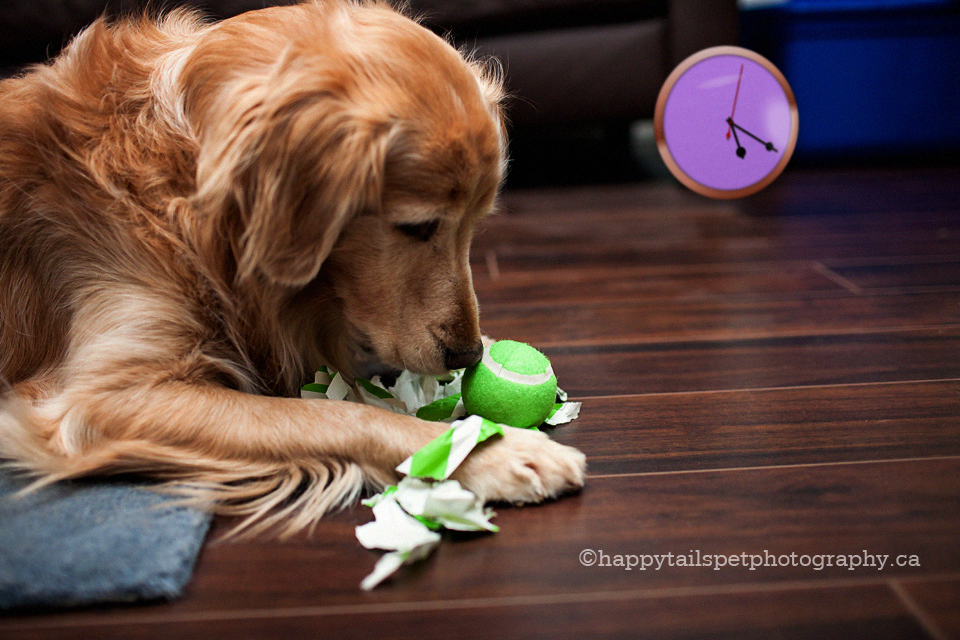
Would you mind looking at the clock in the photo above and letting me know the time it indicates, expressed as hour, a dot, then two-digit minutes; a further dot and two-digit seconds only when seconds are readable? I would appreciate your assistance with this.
5.20.02
